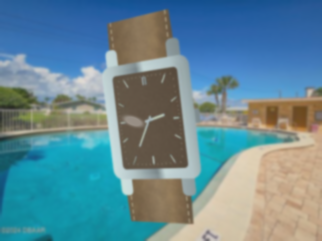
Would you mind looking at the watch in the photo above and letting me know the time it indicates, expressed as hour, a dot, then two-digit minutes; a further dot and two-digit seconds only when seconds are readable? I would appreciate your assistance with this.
2.35
